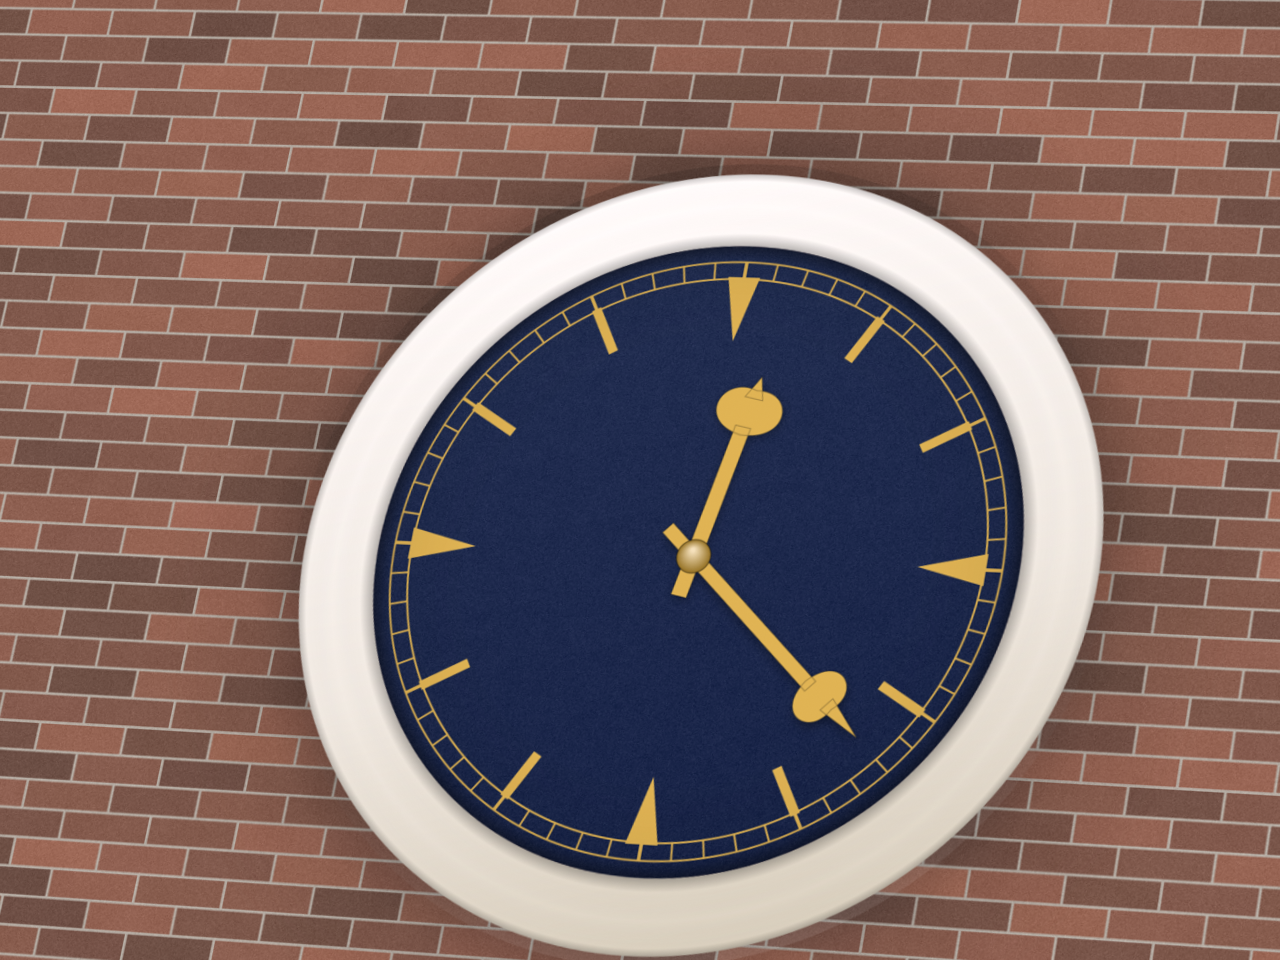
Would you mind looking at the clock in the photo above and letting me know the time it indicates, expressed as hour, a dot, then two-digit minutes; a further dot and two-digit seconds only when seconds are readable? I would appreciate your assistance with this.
12.22
